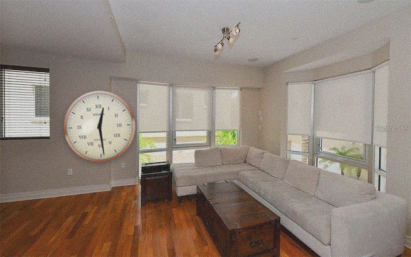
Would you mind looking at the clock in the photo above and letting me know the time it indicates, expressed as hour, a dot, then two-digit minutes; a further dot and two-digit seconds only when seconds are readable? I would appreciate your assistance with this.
12.29
